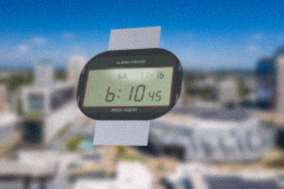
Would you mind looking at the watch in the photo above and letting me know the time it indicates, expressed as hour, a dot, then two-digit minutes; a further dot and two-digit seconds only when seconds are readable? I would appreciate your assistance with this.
6.10.45
